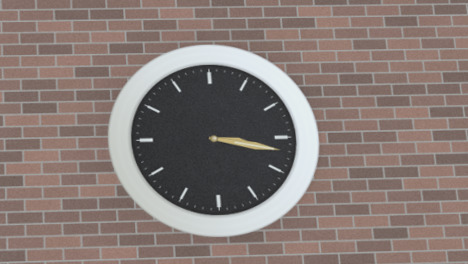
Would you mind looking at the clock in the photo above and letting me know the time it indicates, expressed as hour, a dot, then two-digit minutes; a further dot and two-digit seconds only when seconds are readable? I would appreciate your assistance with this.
3.17
